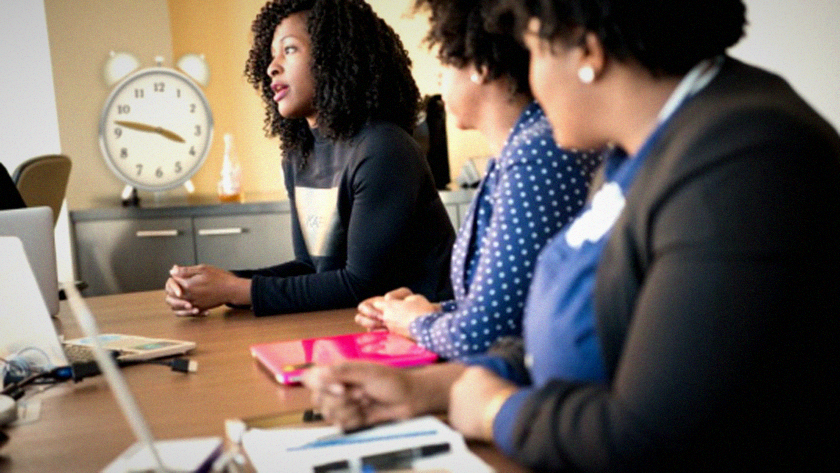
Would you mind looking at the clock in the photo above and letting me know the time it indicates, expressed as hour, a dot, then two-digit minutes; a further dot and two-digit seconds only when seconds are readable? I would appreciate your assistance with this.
3.47
